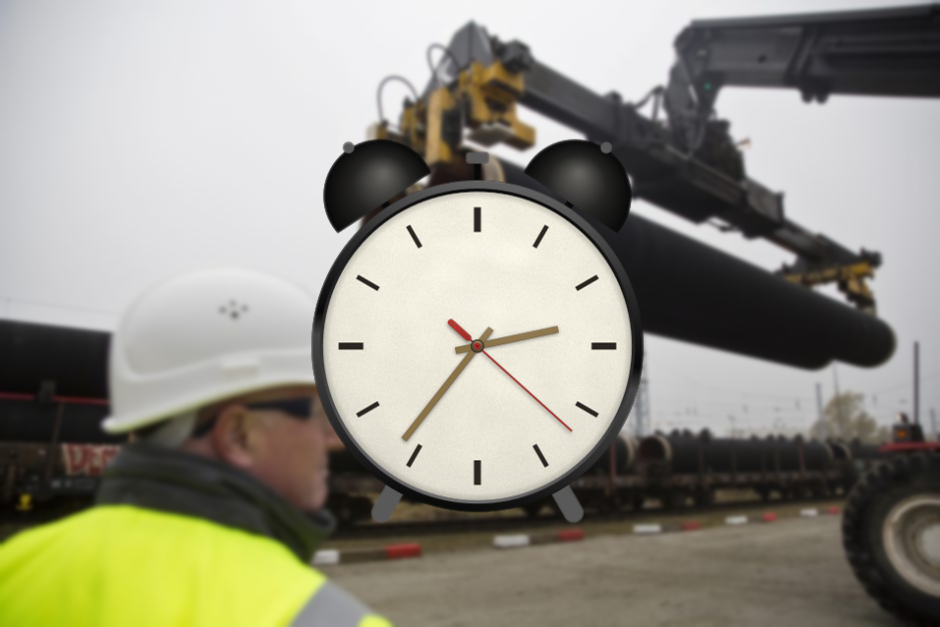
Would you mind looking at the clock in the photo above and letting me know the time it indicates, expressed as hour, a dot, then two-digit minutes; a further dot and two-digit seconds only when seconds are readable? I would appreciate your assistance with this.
2.36.22
